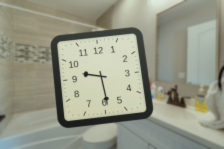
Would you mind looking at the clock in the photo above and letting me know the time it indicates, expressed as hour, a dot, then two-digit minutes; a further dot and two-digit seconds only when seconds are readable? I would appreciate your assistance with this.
9.29
